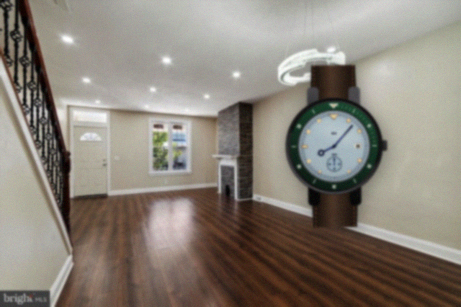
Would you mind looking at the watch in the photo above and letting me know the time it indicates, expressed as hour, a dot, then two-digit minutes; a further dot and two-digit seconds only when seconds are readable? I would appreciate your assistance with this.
8.07
